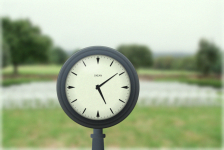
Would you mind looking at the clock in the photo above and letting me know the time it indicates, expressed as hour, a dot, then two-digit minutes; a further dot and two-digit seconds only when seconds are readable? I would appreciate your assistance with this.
5.09
